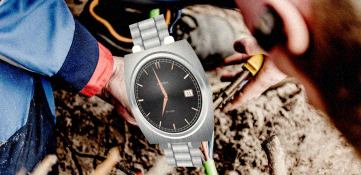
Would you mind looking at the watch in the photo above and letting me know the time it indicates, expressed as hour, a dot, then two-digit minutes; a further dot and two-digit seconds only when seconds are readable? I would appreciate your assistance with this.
6.58
